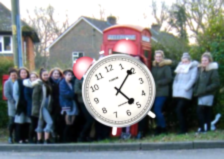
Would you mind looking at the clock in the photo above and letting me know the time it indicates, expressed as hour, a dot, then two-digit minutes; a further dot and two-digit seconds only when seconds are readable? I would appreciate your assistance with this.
5.09
